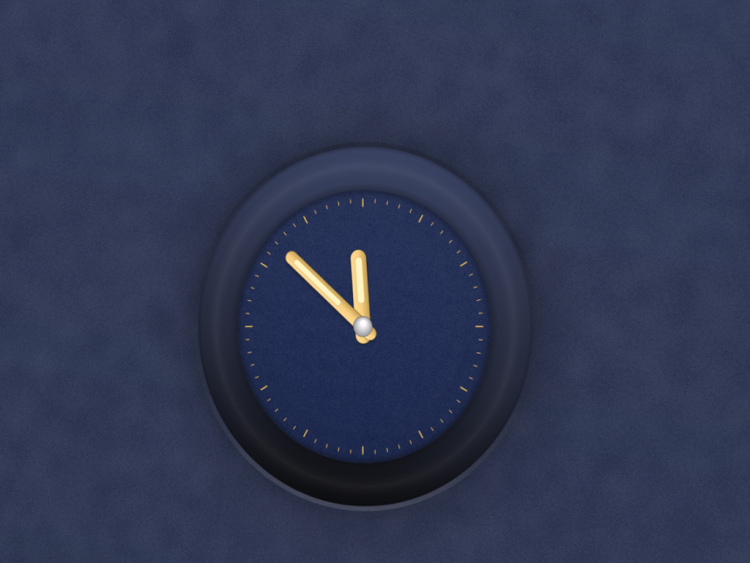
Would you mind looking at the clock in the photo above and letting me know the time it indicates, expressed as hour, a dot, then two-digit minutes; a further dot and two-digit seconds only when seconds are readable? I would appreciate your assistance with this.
11.52
